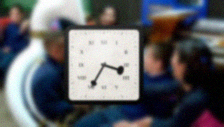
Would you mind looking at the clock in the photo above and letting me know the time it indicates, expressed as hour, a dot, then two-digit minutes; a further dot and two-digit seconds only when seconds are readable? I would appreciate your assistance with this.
3.35
